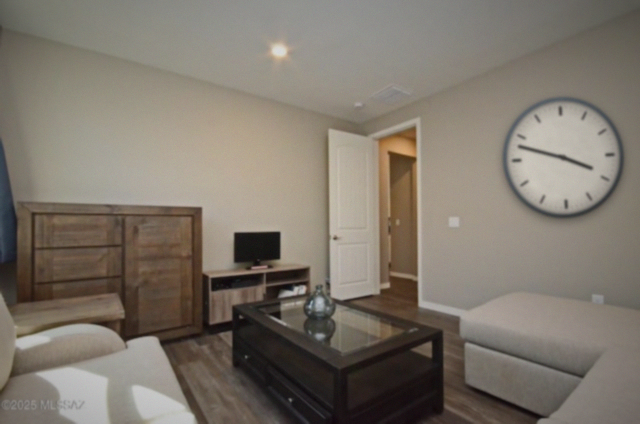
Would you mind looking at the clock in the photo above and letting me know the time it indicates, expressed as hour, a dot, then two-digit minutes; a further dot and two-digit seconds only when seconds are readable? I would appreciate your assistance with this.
3.48
